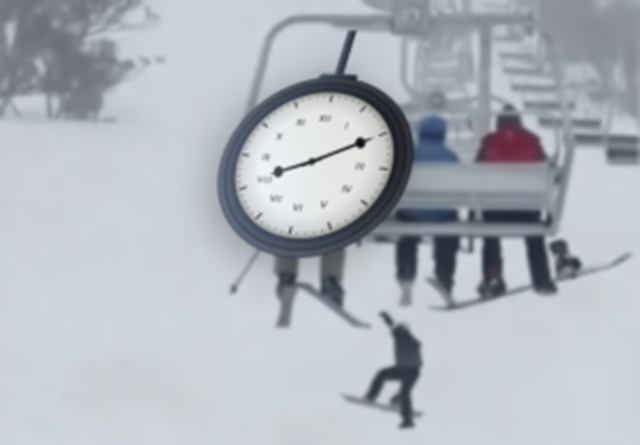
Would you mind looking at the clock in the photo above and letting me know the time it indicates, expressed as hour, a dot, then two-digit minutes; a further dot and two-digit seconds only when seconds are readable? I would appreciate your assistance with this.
8.10
